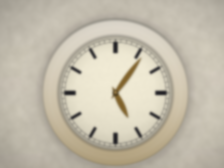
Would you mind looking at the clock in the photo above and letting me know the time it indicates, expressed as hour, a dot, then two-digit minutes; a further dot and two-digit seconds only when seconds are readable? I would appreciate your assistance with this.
5.06
